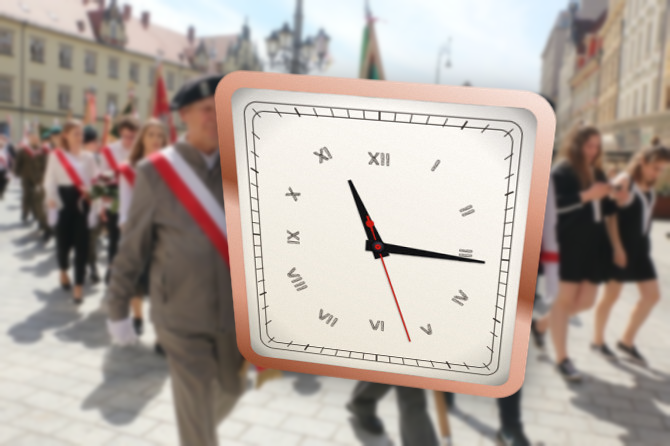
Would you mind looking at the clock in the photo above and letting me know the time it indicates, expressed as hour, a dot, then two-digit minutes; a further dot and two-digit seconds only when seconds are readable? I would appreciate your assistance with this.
11.15.27
